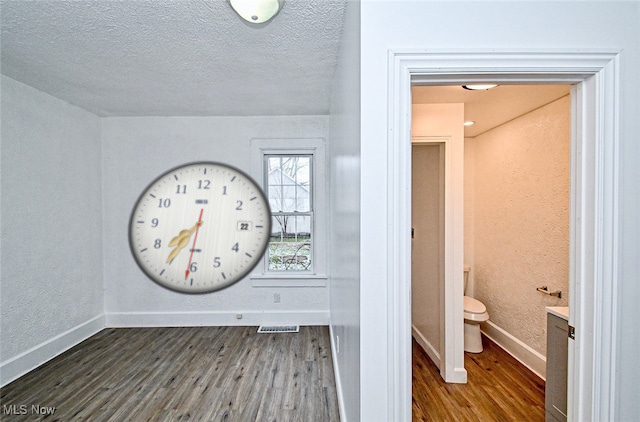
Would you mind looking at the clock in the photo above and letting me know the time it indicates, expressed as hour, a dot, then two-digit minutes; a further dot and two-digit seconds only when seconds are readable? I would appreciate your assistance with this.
7.35.31
